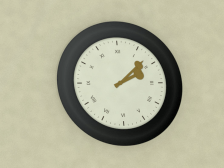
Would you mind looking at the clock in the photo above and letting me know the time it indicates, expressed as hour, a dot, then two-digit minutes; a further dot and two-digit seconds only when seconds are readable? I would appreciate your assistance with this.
2.08
